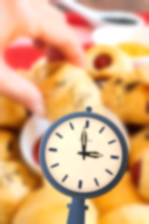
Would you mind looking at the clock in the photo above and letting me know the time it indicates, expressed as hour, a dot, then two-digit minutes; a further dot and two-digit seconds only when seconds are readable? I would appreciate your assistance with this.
2.59
